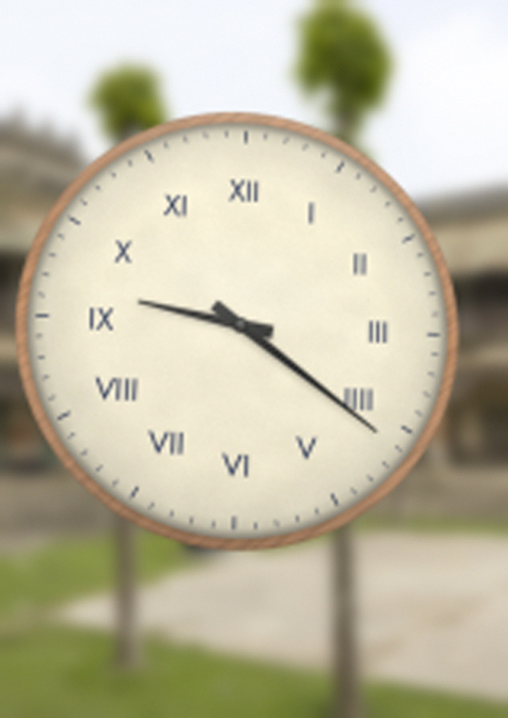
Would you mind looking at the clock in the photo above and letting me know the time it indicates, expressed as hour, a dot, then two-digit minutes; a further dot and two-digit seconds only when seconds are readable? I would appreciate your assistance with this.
9.21
